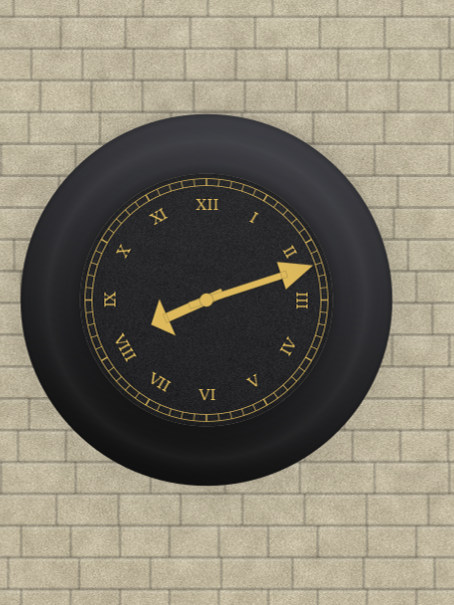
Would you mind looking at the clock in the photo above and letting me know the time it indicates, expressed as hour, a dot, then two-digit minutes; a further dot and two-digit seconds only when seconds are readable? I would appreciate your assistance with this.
8.12
